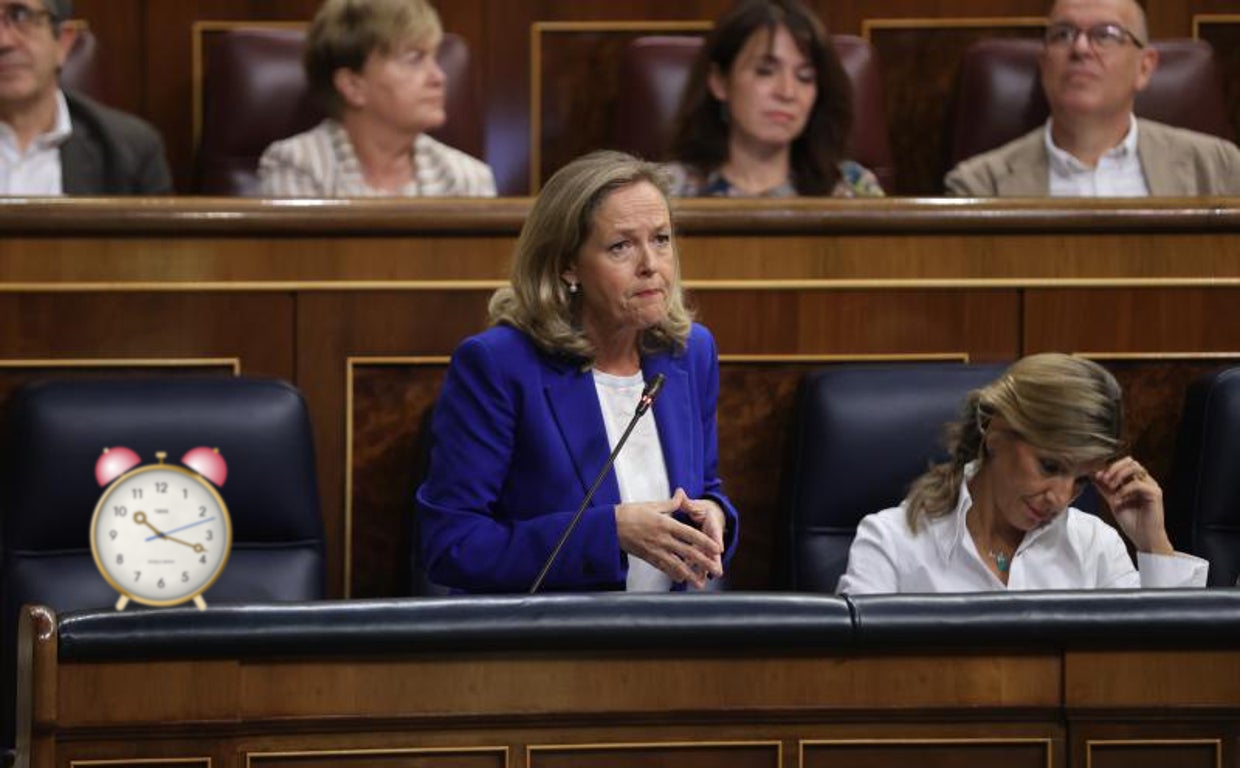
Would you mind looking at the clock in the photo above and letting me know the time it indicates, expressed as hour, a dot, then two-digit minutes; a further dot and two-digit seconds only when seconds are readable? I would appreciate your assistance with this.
10.18.12
